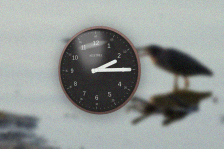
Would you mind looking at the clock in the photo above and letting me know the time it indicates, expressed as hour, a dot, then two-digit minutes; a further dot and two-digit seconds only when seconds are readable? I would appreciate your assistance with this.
2.15
